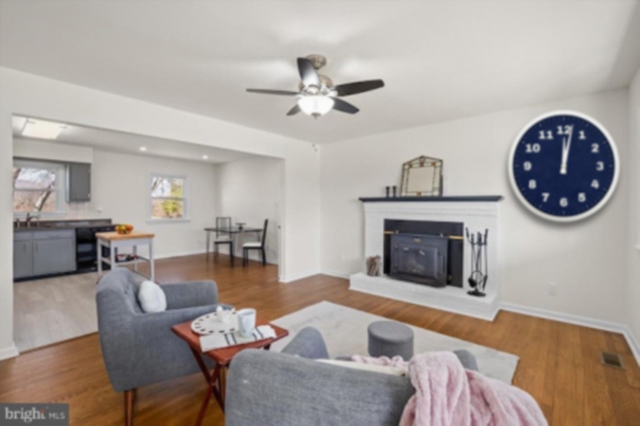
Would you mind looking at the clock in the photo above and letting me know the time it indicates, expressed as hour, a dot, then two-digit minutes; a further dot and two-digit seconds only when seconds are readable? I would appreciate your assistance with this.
12.02
